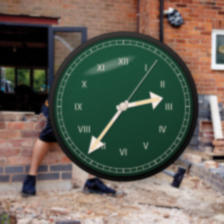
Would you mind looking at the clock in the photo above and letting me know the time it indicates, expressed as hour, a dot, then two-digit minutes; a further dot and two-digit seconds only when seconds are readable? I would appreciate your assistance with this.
2.36.06
